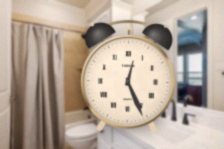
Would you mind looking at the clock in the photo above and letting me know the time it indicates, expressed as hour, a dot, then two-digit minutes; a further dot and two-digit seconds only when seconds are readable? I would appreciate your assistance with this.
12.26
